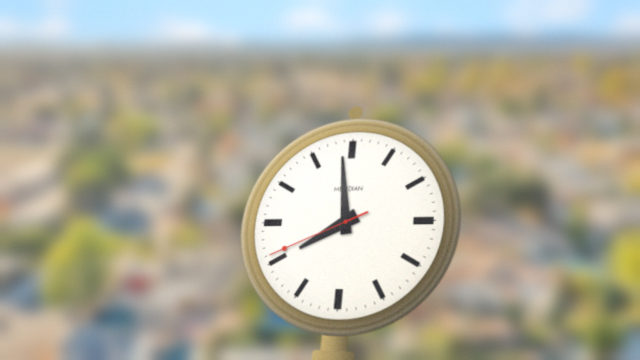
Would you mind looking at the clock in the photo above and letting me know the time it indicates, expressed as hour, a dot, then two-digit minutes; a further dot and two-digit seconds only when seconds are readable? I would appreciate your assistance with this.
7.58.41
